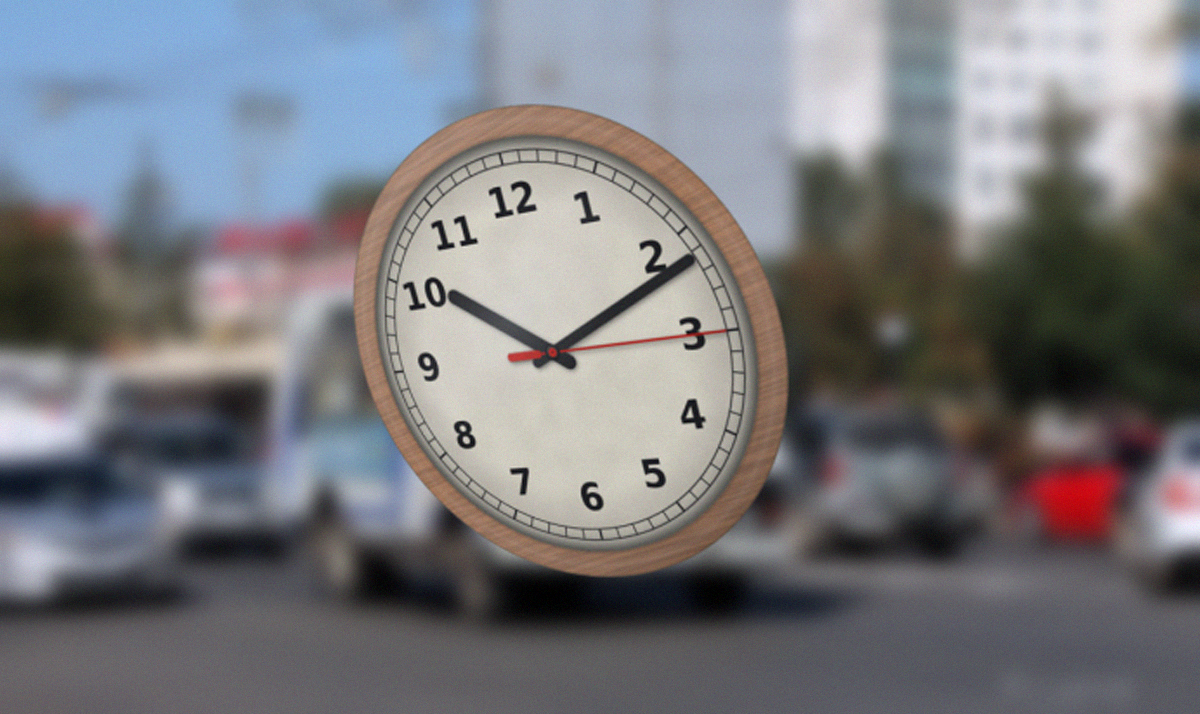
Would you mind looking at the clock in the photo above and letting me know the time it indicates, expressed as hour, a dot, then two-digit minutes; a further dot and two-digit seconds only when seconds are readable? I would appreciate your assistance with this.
10.11.15
